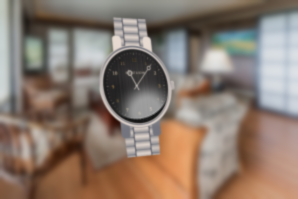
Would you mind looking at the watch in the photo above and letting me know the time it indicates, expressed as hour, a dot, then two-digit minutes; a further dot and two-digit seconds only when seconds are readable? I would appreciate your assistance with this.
11.07
